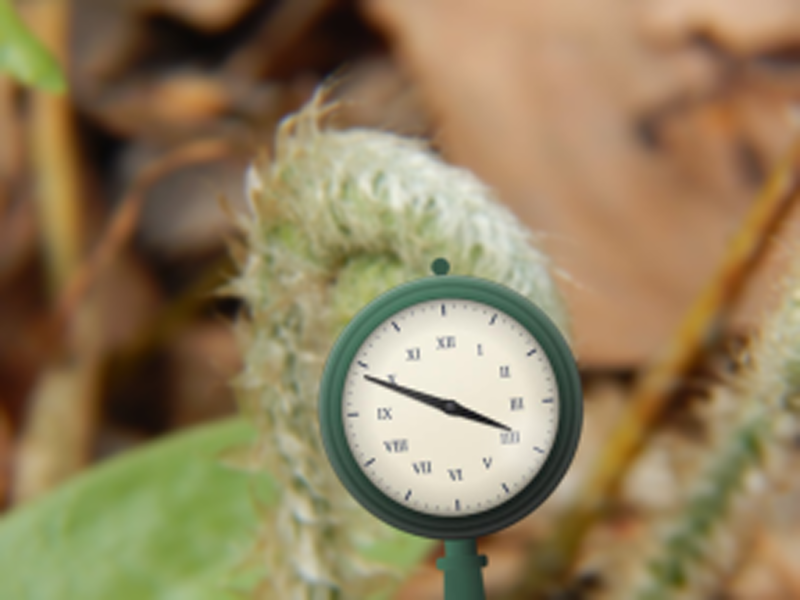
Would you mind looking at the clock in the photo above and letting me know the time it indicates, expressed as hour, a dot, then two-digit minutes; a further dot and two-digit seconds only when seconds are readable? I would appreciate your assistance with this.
3.49
